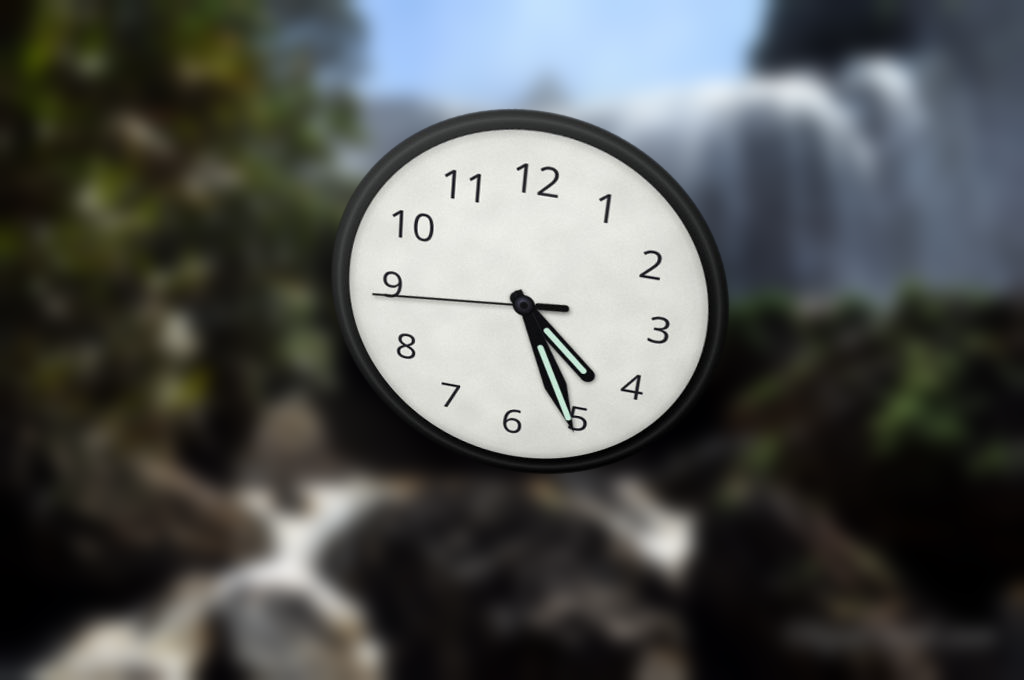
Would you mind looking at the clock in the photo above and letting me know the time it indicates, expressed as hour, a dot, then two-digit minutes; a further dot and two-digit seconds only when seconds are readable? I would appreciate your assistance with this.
4.25.44
